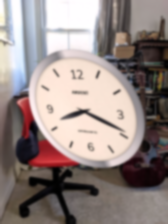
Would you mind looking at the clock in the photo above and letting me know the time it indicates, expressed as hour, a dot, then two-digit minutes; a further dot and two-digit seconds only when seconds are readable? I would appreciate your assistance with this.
8.19
